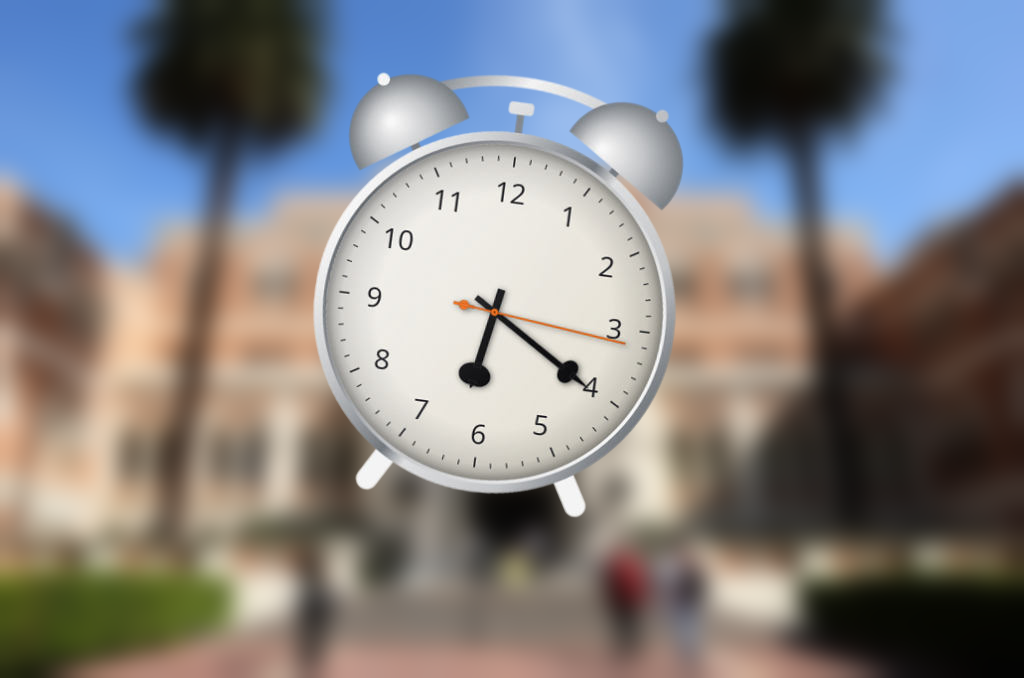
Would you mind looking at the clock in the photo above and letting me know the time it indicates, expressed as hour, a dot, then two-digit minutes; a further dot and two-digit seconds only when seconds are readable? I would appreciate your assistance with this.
6.20.16
